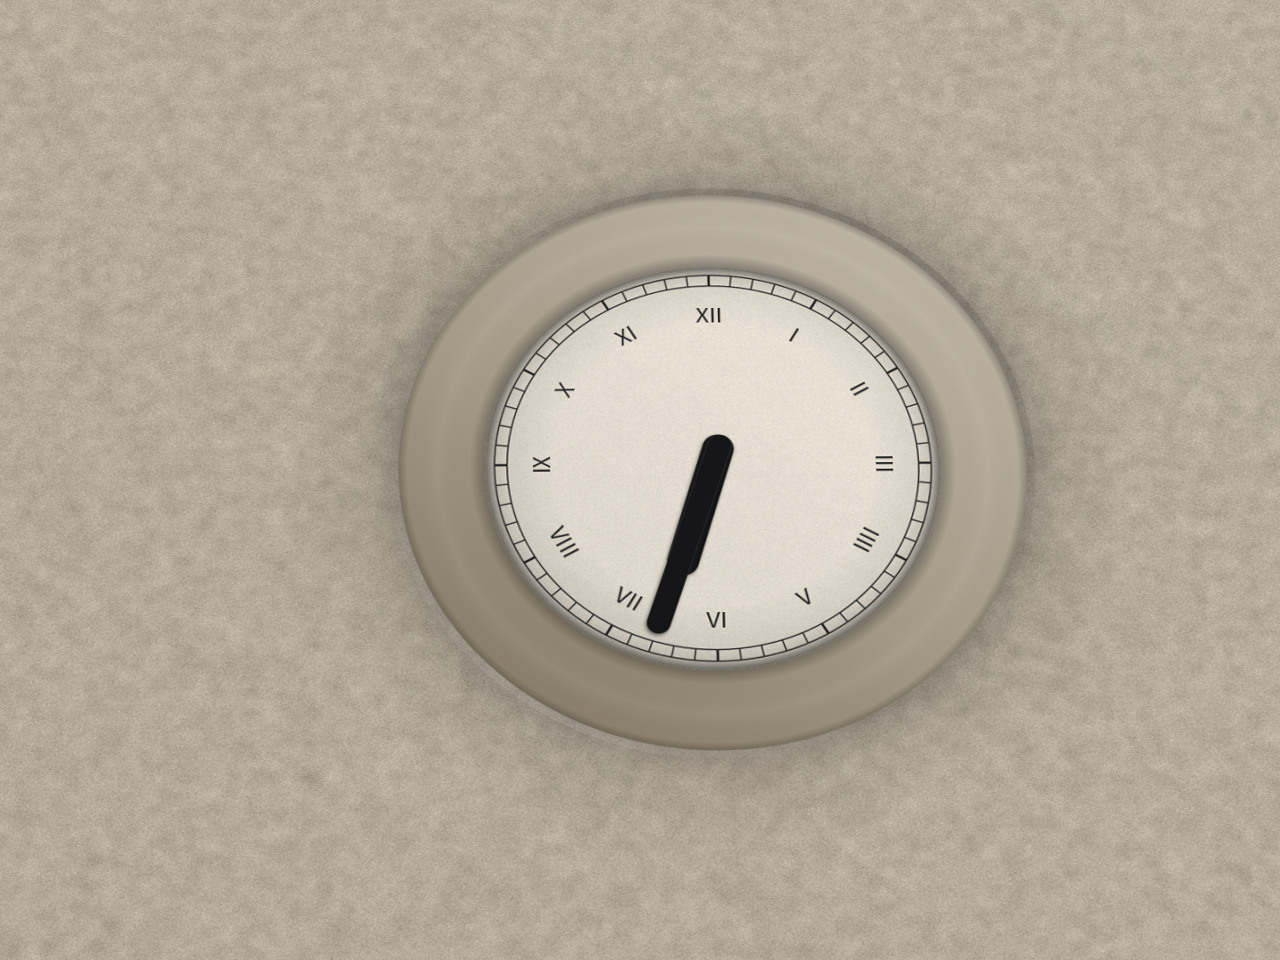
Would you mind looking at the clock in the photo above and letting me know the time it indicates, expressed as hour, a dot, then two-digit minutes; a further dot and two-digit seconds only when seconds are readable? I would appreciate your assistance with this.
6.33
